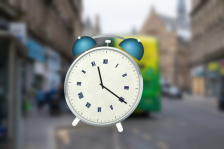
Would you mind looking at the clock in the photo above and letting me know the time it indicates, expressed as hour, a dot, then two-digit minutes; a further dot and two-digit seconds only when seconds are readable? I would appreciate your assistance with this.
11.20
